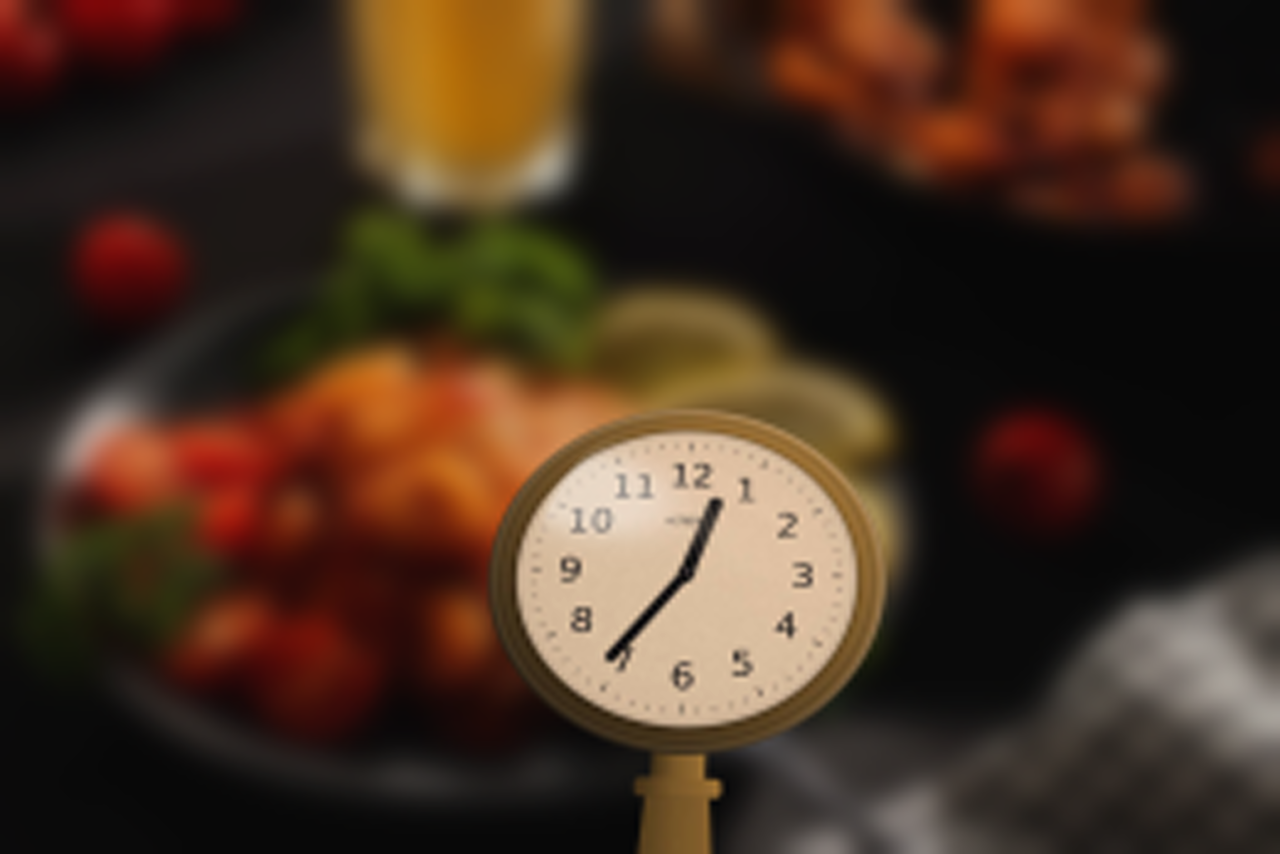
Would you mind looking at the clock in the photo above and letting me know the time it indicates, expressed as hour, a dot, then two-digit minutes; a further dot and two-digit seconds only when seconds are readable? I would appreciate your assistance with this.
12.36
